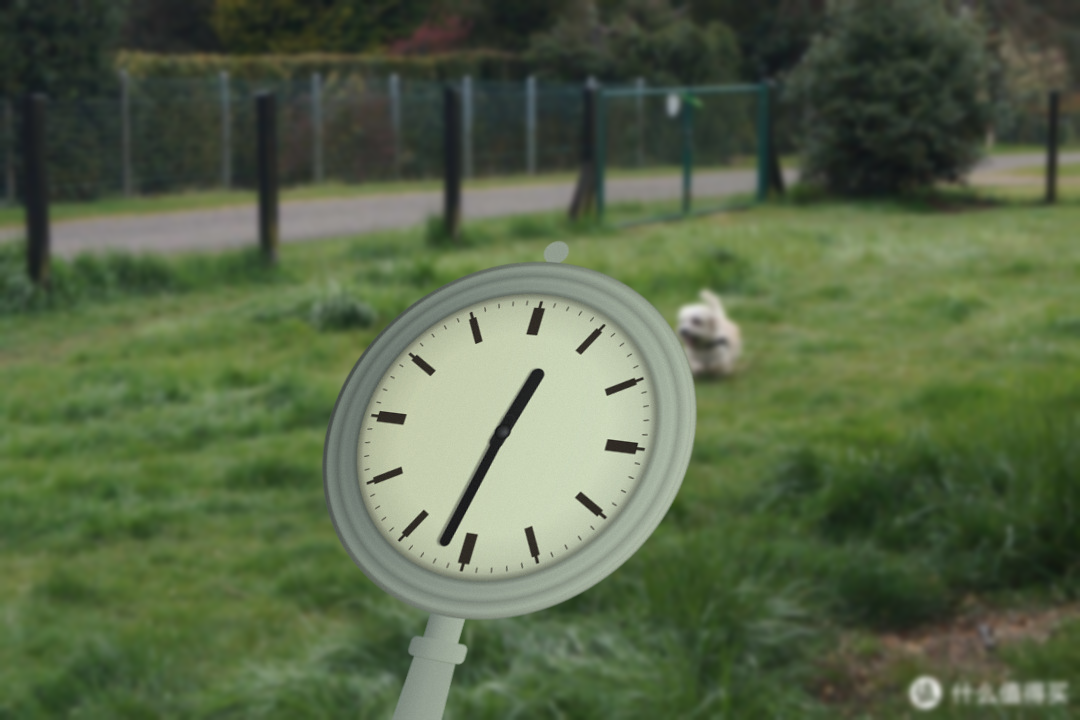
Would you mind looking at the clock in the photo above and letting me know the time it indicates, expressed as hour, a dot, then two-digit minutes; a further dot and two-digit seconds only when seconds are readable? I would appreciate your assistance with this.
12.32
